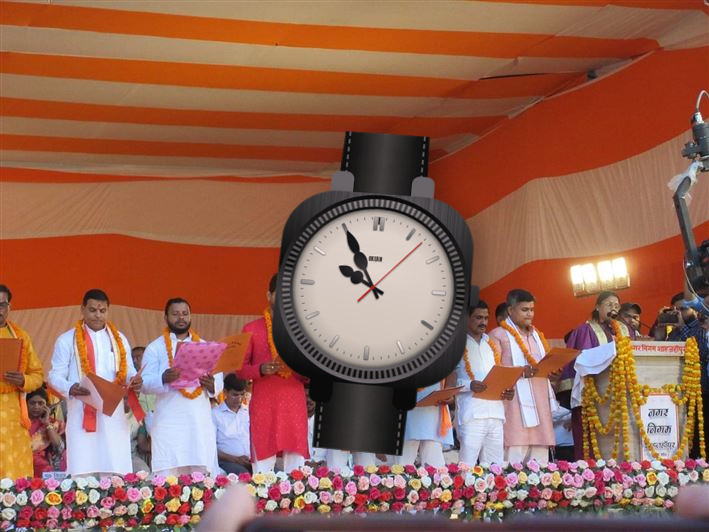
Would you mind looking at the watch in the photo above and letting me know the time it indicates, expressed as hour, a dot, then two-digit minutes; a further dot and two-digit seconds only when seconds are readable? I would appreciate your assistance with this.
9.55.07
